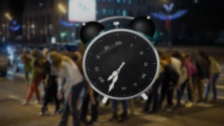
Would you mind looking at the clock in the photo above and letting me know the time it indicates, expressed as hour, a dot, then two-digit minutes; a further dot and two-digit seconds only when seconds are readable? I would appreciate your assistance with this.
7.35
